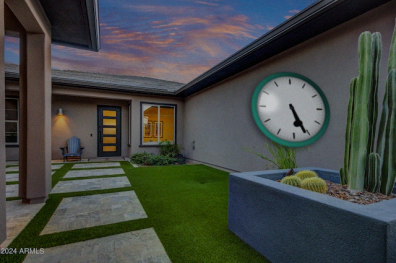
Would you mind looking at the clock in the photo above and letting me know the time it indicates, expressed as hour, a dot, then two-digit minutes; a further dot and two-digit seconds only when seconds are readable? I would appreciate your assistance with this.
5.26
